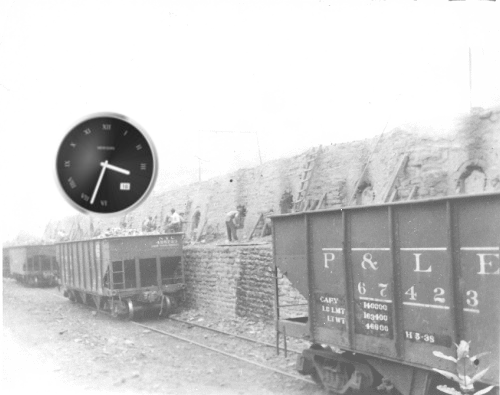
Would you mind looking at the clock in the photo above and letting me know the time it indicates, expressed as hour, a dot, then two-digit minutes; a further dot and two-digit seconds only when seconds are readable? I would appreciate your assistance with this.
3.33
